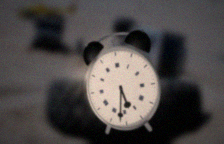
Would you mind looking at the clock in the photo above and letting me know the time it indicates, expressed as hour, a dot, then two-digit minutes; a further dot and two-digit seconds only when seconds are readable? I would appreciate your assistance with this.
5.32
